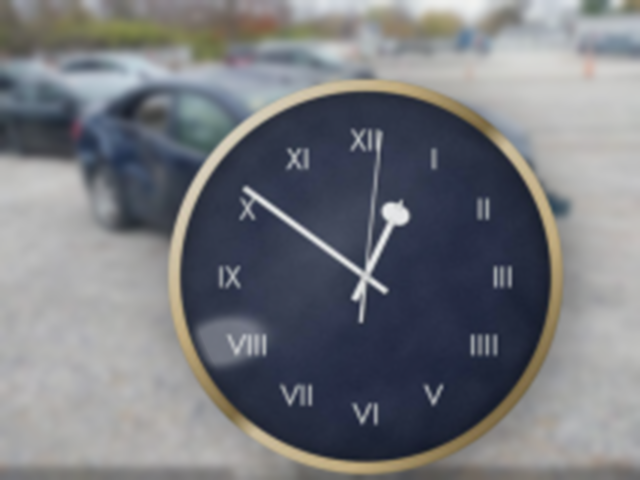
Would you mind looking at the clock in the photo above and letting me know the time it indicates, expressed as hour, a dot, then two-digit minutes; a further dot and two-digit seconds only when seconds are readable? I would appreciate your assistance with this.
12.51.01
